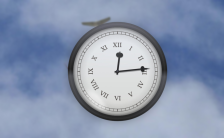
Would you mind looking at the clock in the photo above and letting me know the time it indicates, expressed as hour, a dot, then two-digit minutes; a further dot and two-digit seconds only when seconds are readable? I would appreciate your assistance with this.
12.14
